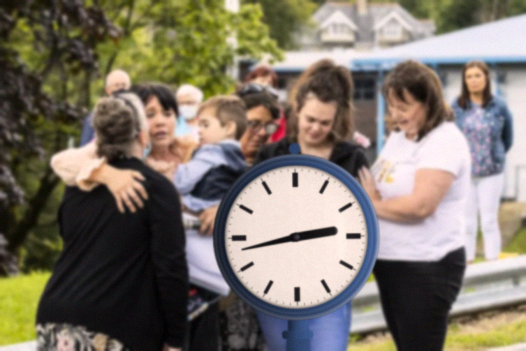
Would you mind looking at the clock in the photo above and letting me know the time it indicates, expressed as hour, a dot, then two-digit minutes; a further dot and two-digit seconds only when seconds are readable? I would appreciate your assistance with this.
2.43
